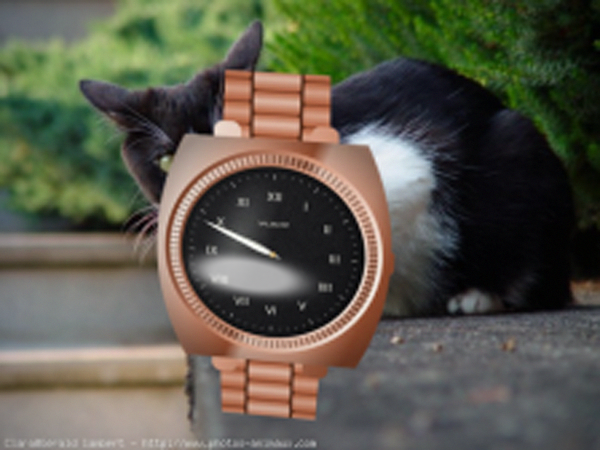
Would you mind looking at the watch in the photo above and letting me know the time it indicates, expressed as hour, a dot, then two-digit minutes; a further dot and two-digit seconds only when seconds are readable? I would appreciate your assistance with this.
9.49
